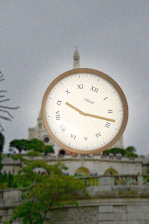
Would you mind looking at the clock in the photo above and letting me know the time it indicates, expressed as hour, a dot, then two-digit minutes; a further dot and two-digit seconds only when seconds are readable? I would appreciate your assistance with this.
9.13
